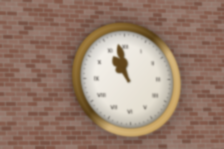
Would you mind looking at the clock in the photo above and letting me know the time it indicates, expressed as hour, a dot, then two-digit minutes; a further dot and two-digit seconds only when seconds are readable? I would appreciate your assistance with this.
10.58
